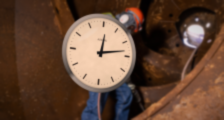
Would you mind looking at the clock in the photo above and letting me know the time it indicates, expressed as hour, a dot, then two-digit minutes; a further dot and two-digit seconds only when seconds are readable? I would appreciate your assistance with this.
12.13
